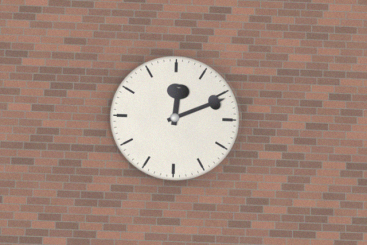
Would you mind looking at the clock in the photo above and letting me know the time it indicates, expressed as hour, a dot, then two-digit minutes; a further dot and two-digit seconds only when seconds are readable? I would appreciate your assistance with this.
12.11
